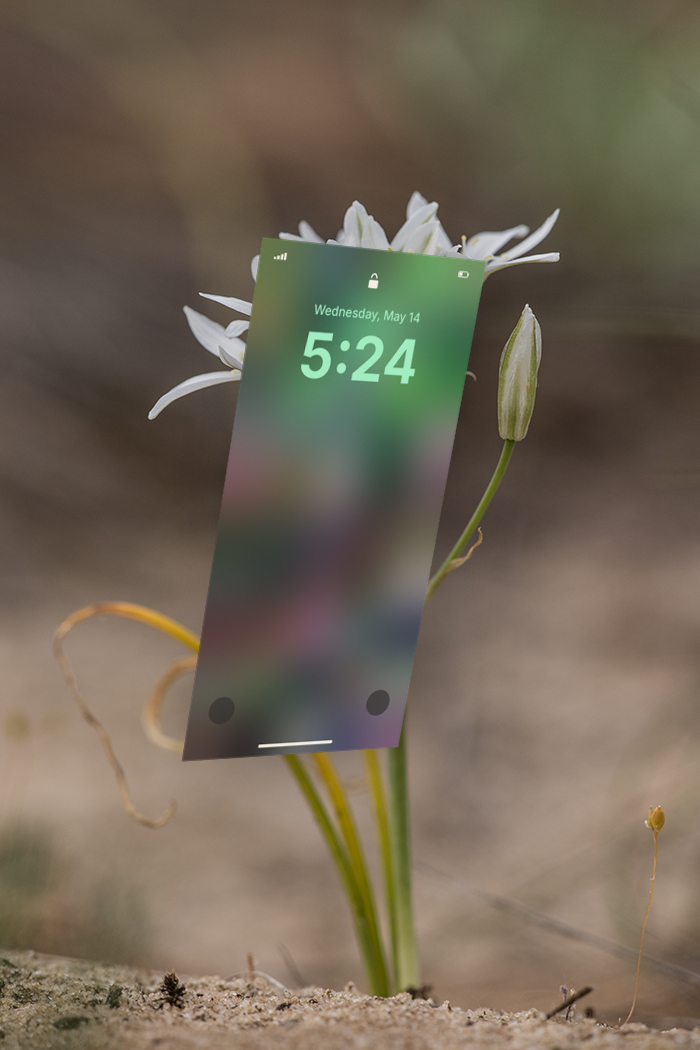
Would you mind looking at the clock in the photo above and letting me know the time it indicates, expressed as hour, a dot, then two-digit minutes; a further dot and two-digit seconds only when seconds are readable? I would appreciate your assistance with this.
5.24
